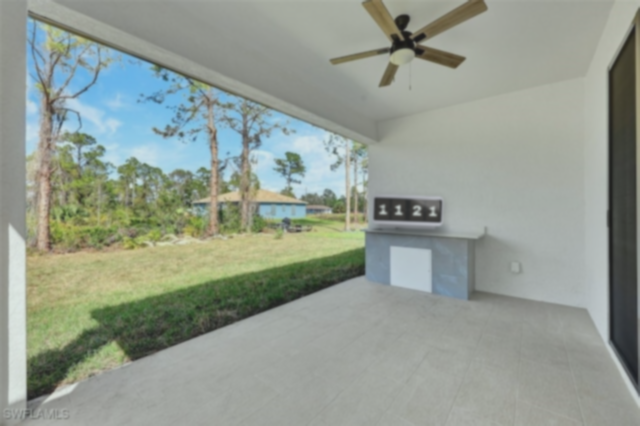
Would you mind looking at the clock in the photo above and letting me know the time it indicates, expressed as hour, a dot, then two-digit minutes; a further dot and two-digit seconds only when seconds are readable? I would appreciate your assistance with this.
11.21
